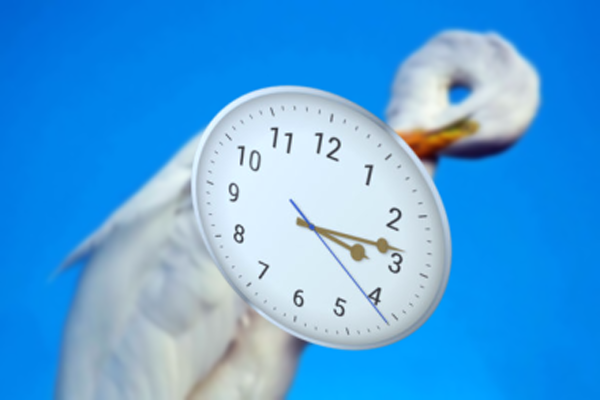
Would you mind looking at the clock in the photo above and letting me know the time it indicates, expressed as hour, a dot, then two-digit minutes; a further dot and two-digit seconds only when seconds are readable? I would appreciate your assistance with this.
3.13.21
